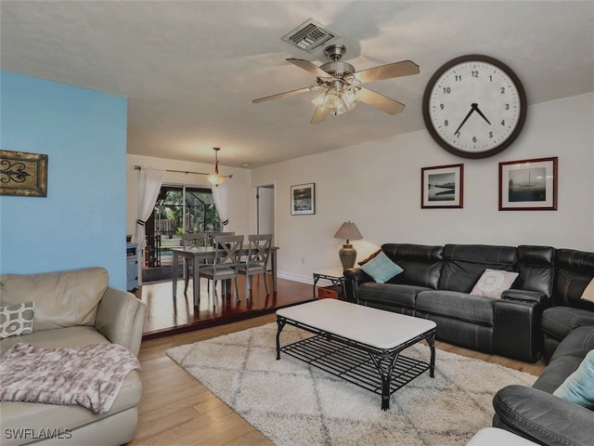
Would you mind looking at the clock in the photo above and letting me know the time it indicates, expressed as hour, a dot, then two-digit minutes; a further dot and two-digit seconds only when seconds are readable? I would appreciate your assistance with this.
4.36
